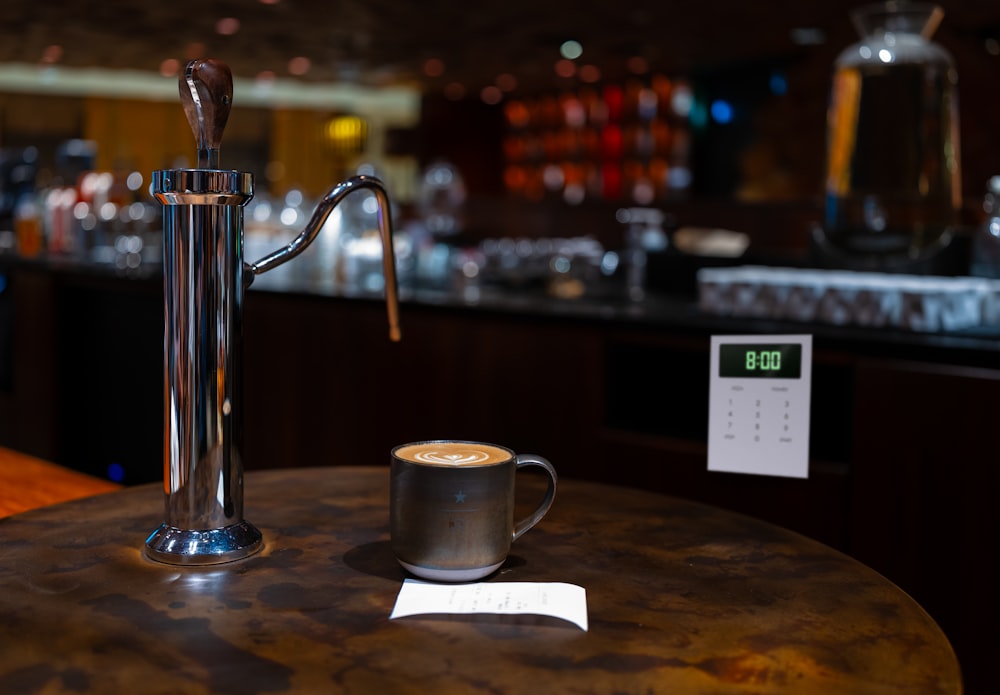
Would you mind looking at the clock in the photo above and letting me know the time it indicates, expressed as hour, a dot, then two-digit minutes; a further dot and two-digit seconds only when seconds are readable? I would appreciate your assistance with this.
8.00
